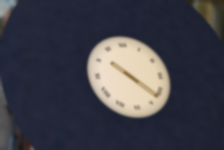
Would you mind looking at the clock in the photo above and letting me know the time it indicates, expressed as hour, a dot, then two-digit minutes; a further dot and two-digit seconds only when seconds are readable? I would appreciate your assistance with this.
10.22
